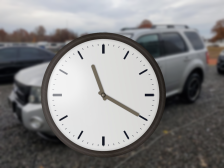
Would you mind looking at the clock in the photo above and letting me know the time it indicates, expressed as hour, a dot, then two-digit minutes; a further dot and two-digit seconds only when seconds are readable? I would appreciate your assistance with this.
11.20
